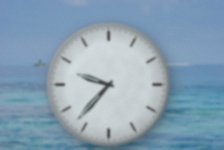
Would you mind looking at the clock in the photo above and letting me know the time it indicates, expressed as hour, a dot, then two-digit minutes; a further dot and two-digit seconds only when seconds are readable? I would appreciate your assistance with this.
9.37
